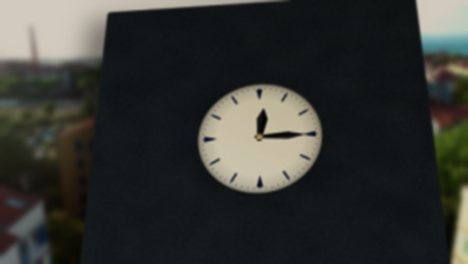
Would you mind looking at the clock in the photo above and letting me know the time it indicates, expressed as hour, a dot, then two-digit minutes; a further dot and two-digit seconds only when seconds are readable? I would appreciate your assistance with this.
12.15
